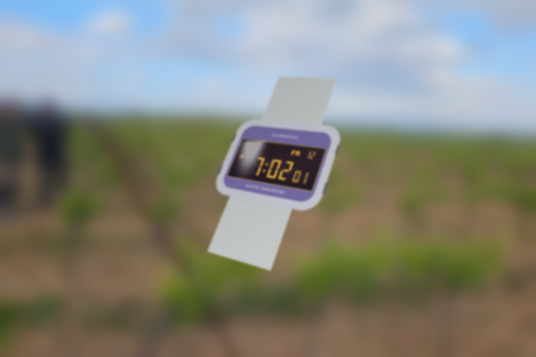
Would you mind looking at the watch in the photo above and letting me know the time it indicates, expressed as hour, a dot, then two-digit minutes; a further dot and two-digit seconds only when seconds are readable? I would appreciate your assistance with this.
7.02
